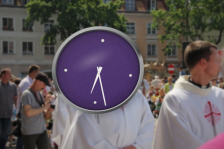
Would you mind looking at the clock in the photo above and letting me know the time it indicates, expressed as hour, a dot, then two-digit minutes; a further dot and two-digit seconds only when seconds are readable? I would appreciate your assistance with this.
6.27
